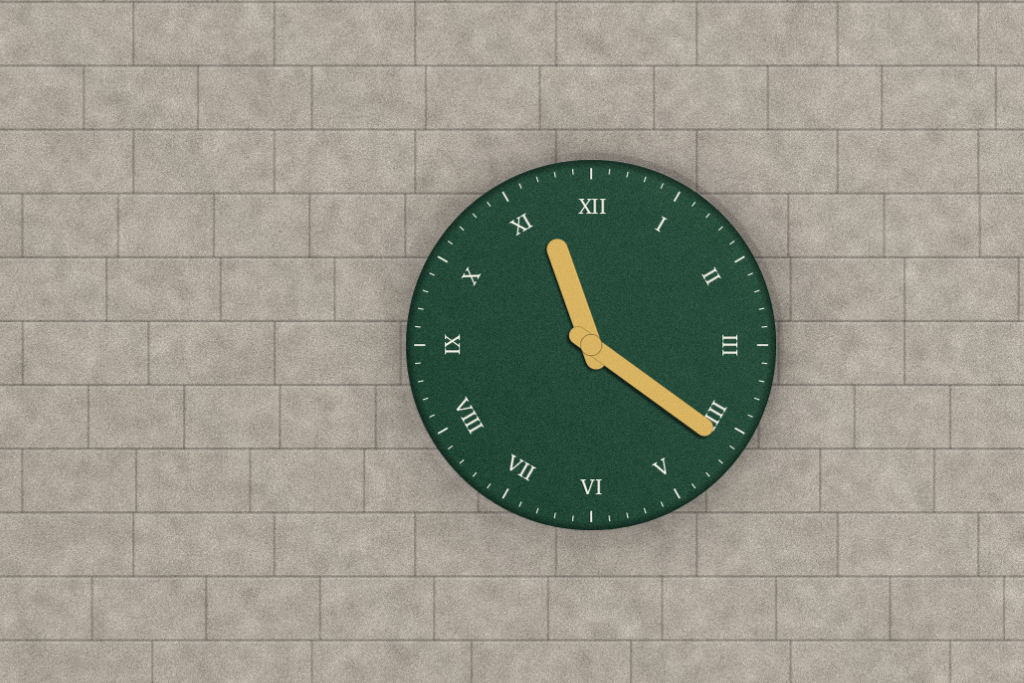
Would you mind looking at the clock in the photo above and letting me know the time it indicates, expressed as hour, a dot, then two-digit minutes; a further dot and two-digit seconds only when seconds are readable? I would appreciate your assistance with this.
11.21
